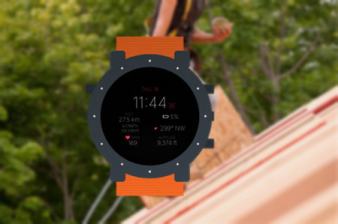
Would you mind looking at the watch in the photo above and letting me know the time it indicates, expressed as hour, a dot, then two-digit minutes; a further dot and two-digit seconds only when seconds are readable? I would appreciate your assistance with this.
11.44
